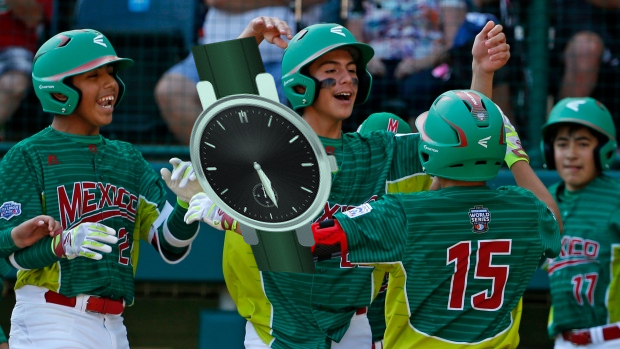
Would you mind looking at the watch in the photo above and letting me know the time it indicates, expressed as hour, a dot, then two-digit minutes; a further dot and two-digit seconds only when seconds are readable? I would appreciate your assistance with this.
5.28
